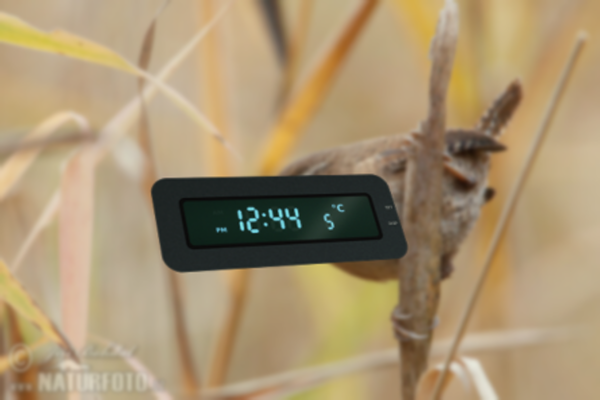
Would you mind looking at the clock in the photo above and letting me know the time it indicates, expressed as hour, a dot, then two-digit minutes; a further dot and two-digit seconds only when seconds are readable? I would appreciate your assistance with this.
12.44
